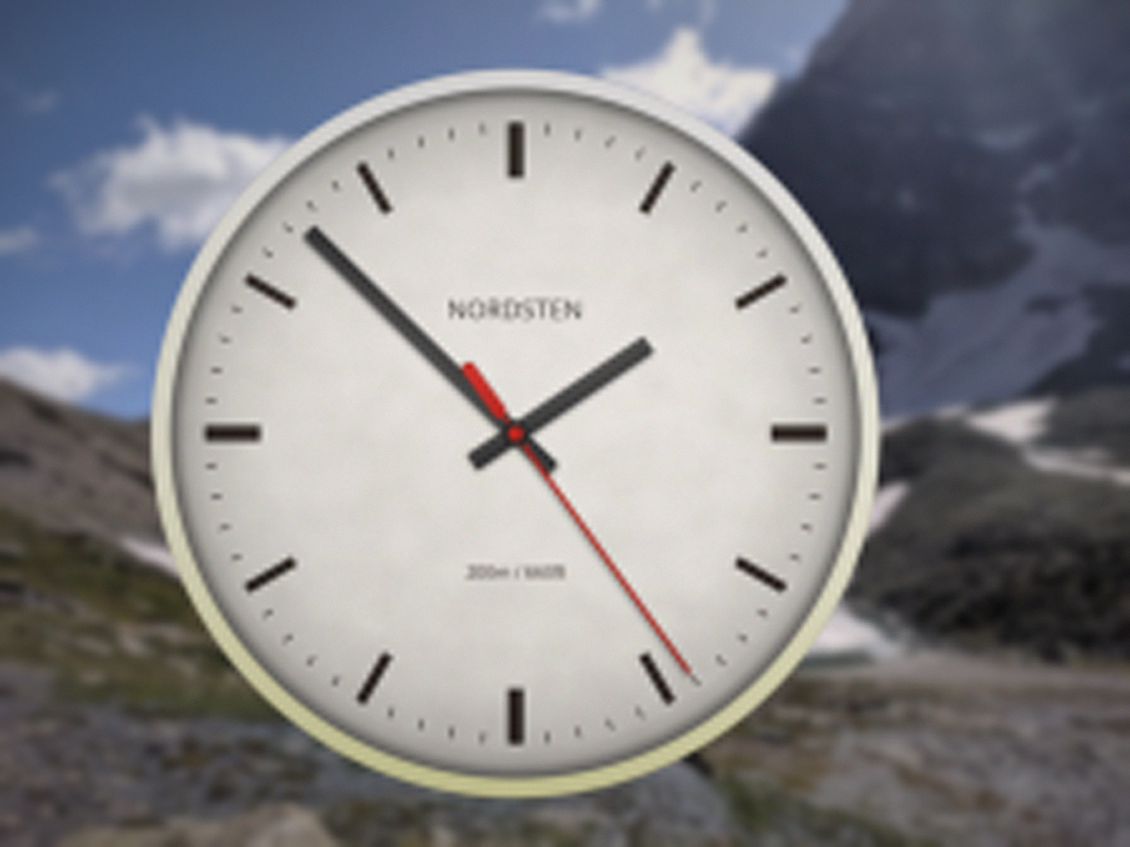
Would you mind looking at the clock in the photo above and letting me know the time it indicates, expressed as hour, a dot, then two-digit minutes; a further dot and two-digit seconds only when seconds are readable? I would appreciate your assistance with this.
1.52.24
